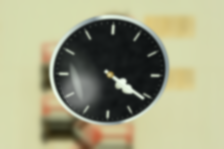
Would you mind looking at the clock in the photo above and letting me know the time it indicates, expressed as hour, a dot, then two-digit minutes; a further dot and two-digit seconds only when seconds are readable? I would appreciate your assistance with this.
4.21
